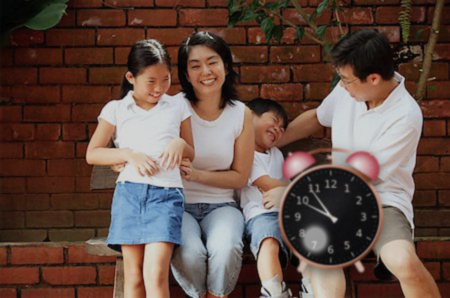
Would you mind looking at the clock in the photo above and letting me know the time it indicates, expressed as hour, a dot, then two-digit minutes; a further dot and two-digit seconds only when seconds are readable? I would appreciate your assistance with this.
9.54
